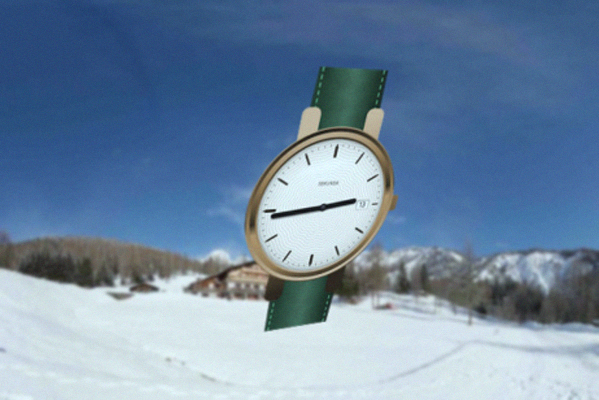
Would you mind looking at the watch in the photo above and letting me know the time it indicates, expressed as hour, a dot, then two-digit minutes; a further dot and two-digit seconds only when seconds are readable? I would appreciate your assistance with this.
2.44
